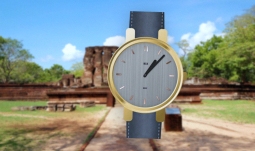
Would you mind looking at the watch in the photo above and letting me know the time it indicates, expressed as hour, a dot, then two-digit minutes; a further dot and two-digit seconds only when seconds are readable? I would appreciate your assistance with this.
1.07
